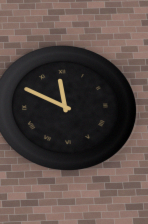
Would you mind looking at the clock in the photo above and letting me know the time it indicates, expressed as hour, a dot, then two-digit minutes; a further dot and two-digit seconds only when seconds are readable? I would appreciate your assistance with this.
11.50
